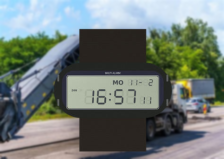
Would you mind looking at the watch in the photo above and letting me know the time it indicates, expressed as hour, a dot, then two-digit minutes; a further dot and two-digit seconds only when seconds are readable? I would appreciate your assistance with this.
16.57.11
